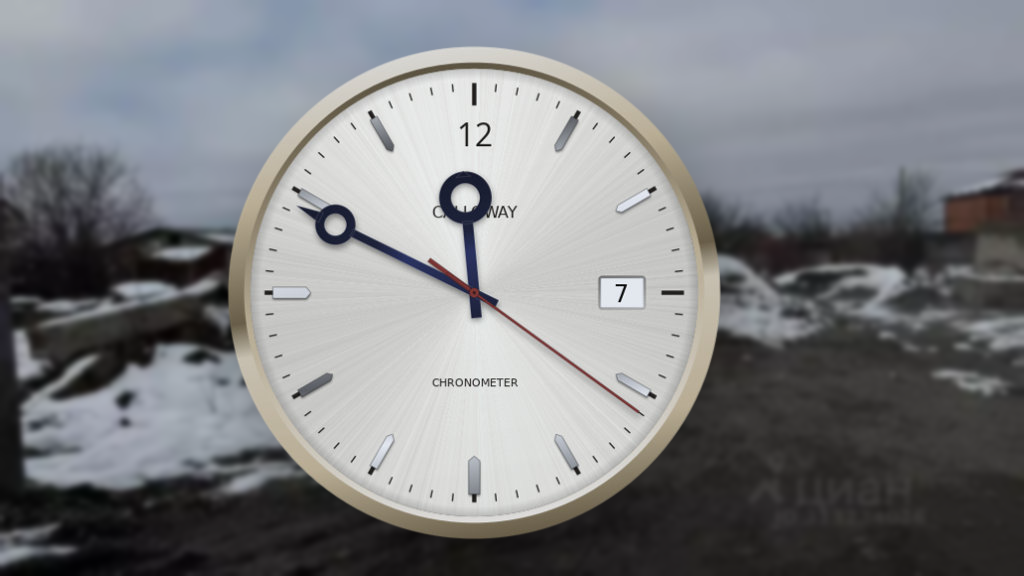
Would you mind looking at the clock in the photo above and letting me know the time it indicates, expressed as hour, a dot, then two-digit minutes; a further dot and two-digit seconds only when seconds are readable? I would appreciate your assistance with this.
11.49.21
